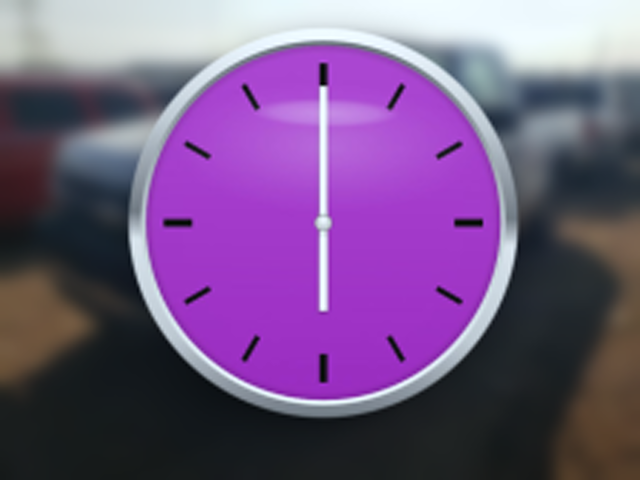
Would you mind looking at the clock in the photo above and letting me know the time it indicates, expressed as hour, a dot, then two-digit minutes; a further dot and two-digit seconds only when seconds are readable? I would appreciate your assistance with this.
6.00
